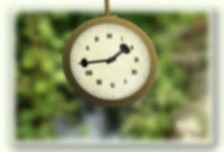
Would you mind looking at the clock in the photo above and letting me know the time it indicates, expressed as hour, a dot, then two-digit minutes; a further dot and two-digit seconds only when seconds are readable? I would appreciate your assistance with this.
1.44
